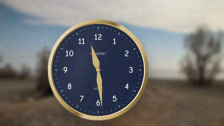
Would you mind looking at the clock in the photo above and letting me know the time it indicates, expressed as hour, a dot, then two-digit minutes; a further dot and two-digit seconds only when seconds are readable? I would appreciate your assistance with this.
11.29
